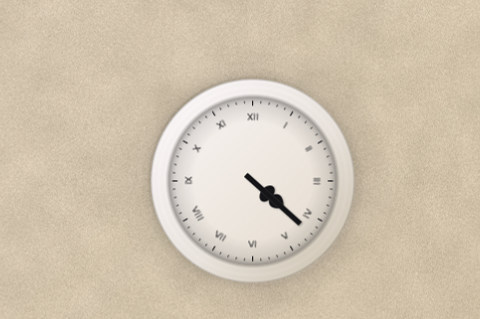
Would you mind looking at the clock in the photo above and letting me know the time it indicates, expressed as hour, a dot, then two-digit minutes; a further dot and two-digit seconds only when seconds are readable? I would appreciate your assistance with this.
4.22
